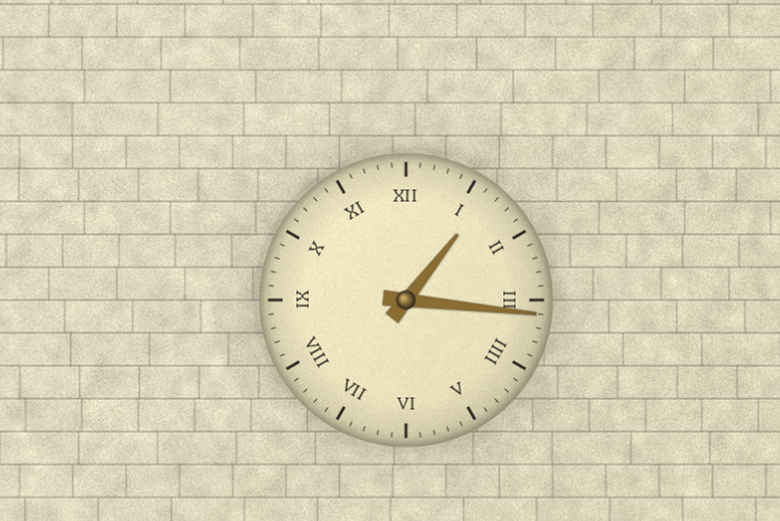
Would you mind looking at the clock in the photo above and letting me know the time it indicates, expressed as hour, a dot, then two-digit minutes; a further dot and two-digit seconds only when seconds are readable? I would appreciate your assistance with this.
1.16
